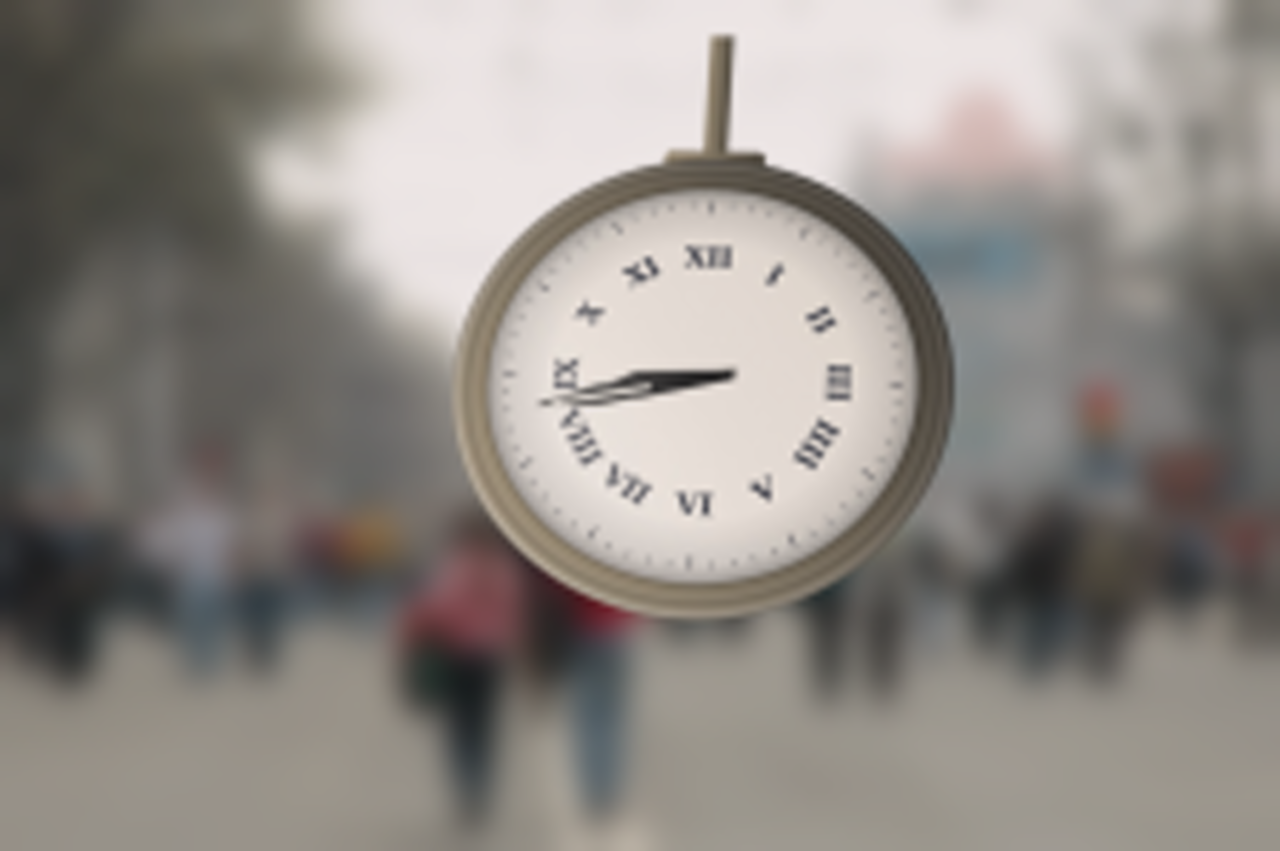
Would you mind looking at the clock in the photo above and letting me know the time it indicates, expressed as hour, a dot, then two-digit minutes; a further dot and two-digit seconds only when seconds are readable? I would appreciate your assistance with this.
8.43
